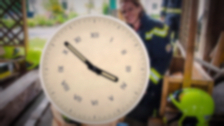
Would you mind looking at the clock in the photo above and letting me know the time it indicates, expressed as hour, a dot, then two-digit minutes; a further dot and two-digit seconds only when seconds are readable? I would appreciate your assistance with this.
3.52
